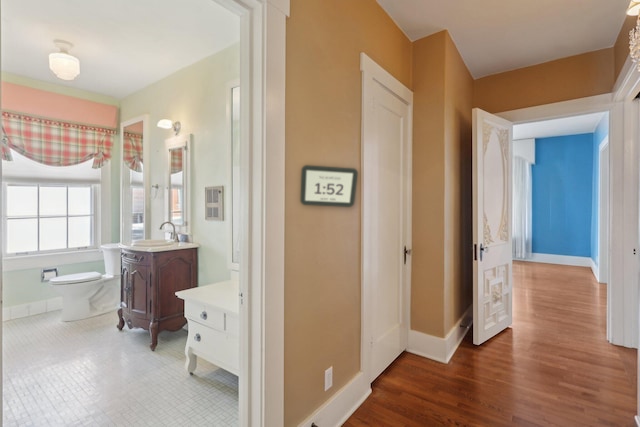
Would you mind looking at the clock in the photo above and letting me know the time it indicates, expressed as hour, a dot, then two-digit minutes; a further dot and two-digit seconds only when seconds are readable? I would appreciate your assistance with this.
1.52
